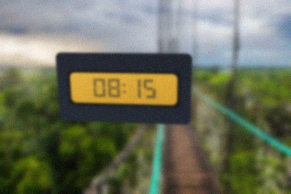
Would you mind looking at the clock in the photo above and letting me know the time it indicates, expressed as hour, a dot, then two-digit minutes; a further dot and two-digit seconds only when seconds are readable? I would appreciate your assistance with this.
8.15
